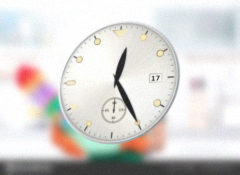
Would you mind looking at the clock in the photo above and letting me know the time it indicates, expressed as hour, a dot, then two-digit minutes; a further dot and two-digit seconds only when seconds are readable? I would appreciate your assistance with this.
12.25
